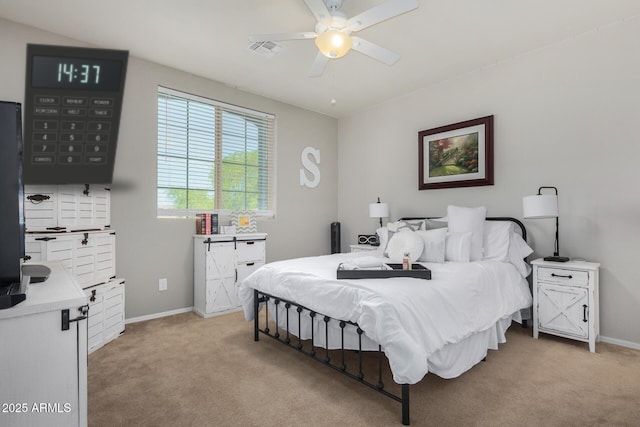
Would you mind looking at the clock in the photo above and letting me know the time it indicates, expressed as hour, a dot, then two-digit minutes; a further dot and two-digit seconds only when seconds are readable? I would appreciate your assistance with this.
14.37
